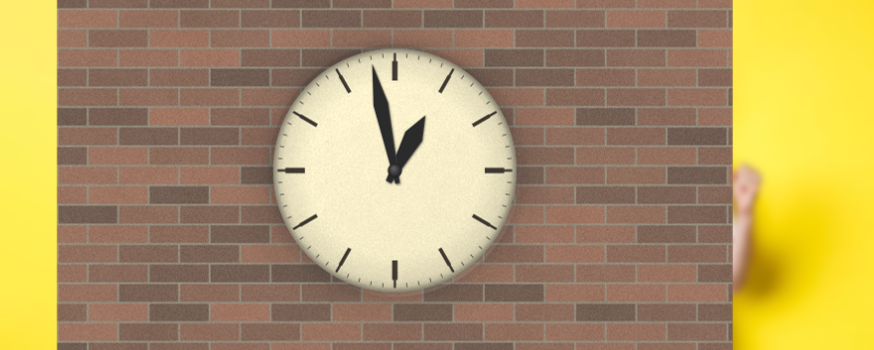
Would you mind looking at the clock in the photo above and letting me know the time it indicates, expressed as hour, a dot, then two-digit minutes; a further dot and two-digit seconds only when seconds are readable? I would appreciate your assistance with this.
12.58
